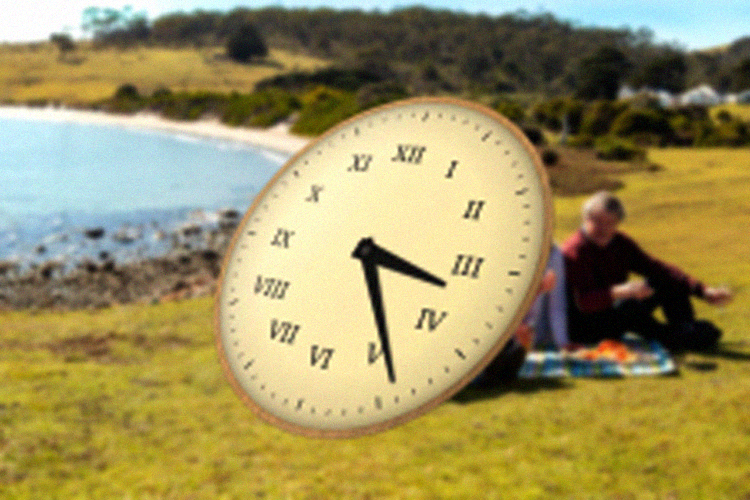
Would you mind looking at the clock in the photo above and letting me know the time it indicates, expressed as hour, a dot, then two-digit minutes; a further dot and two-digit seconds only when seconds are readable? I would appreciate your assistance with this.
3.24
